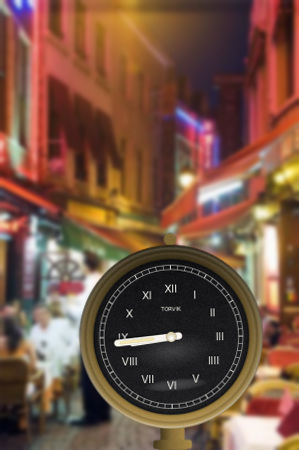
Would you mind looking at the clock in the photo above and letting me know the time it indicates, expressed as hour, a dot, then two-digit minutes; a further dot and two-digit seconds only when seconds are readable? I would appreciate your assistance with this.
8.44
